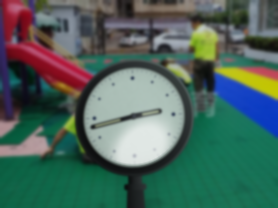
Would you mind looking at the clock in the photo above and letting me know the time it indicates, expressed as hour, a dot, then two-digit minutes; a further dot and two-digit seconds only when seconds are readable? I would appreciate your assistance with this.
2.43
